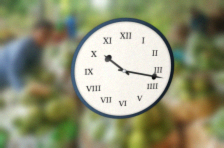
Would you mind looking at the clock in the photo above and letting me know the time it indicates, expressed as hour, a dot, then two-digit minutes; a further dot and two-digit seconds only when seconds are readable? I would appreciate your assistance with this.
10.17
